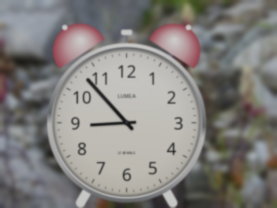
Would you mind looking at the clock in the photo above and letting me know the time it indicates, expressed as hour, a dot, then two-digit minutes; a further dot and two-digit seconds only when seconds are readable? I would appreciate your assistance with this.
8.53
